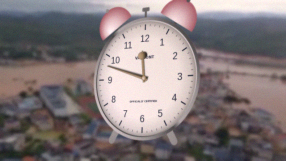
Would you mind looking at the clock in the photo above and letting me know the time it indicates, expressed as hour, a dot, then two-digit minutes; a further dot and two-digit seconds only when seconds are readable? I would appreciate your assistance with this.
11.48
